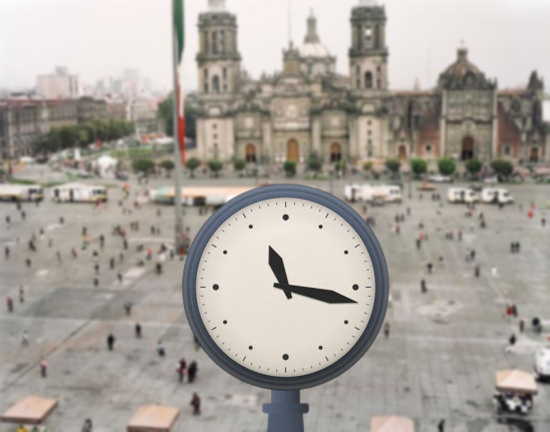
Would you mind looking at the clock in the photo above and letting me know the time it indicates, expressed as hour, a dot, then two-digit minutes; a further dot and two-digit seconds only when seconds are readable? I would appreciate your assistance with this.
11.17
